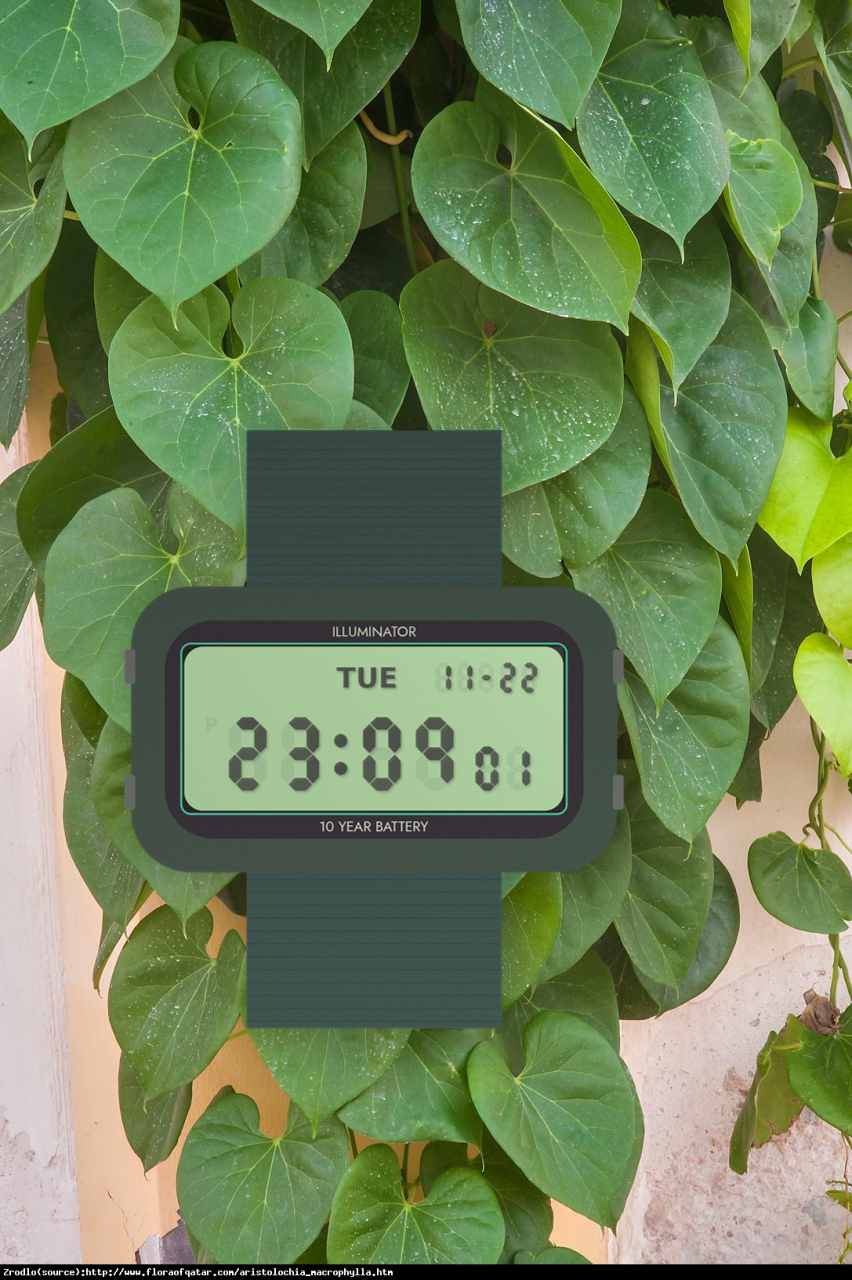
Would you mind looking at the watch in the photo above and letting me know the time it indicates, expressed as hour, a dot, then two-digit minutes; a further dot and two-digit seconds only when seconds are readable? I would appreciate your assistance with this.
23.09.01
